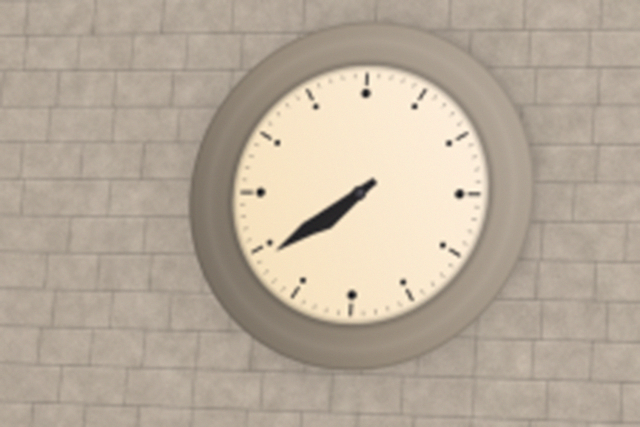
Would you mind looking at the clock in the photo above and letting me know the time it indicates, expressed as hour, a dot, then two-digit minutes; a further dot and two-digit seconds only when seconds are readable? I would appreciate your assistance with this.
7.39
